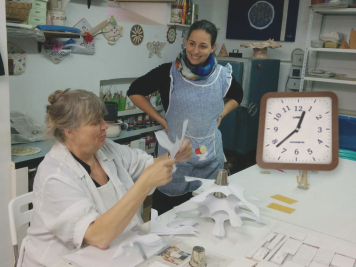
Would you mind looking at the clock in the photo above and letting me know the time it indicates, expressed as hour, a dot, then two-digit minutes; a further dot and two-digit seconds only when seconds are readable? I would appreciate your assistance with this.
12.38
